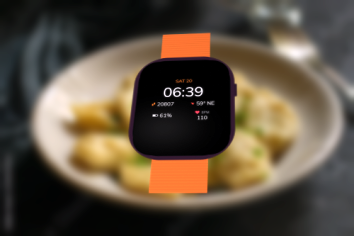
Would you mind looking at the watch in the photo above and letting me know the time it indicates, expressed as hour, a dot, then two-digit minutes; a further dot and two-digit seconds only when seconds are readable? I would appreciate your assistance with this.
6.39
